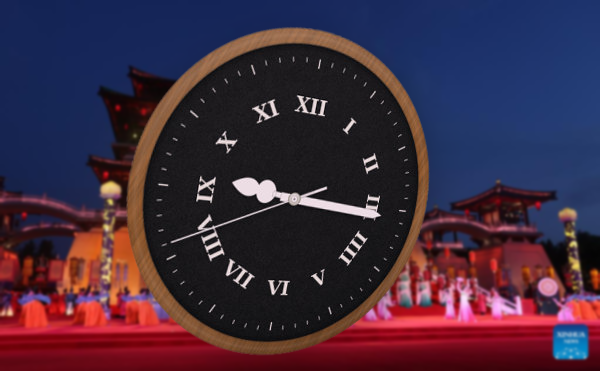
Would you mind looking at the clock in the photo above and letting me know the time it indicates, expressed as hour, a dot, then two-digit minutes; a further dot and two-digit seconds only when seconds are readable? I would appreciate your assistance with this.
9.15.41
